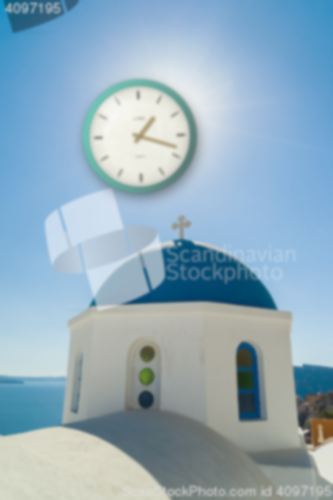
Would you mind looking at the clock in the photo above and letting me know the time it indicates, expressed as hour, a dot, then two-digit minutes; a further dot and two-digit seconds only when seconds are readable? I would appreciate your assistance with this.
1.18
